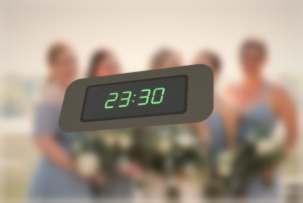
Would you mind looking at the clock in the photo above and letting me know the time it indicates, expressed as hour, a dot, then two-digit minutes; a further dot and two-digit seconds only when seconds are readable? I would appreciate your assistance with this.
23.30
